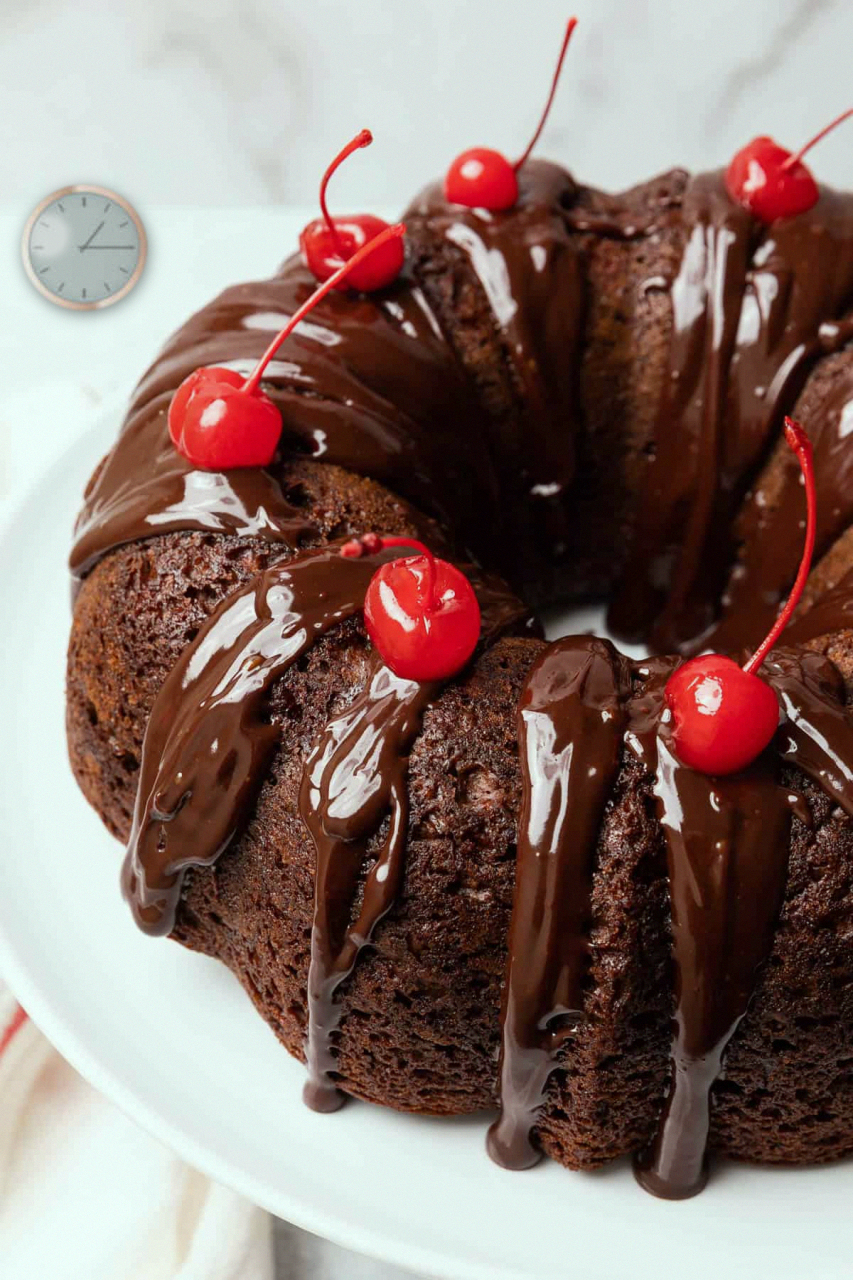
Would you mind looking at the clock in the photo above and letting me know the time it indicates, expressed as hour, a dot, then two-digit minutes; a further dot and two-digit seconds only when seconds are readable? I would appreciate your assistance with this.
1.15
